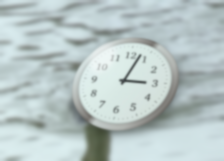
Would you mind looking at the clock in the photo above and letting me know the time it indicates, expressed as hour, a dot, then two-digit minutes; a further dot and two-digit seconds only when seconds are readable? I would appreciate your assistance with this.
3.03
